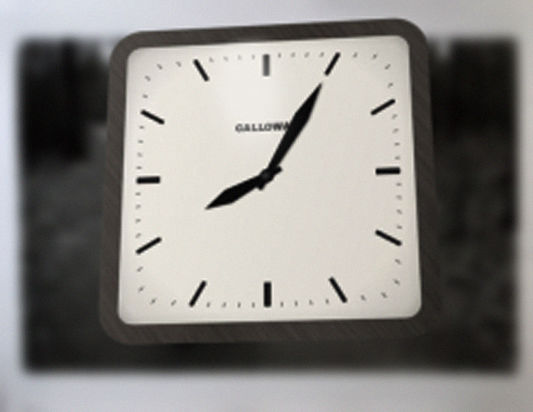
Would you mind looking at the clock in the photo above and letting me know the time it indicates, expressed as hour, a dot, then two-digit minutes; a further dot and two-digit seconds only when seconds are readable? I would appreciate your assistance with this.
8.05
